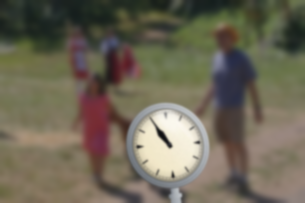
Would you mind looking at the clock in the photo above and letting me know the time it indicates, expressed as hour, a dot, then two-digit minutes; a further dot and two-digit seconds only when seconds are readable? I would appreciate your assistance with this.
10.55
